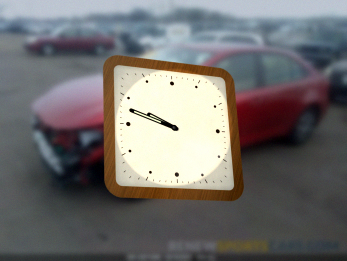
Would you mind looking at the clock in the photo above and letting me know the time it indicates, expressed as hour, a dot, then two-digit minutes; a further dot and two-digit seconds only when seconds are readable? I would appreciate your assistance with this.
9.48
